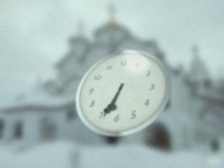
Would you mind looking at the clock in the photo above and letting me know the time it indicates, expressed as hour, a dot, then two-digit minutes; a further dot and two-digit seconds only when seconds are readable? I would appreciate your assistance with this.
6.34
